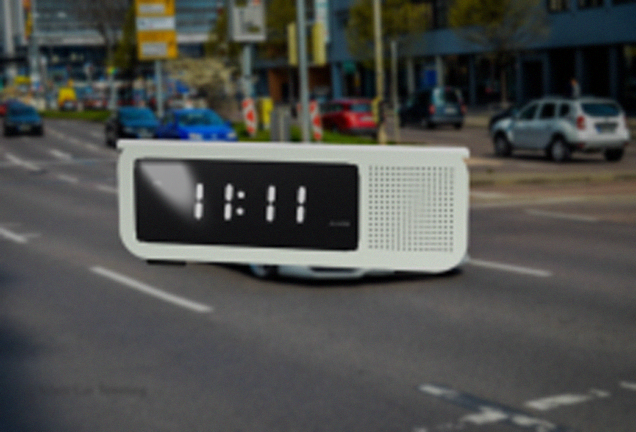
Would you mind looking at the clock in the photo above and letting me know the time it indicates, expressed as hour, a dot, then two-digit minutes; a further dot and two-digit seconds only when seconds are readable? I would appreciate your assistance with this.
11.11
